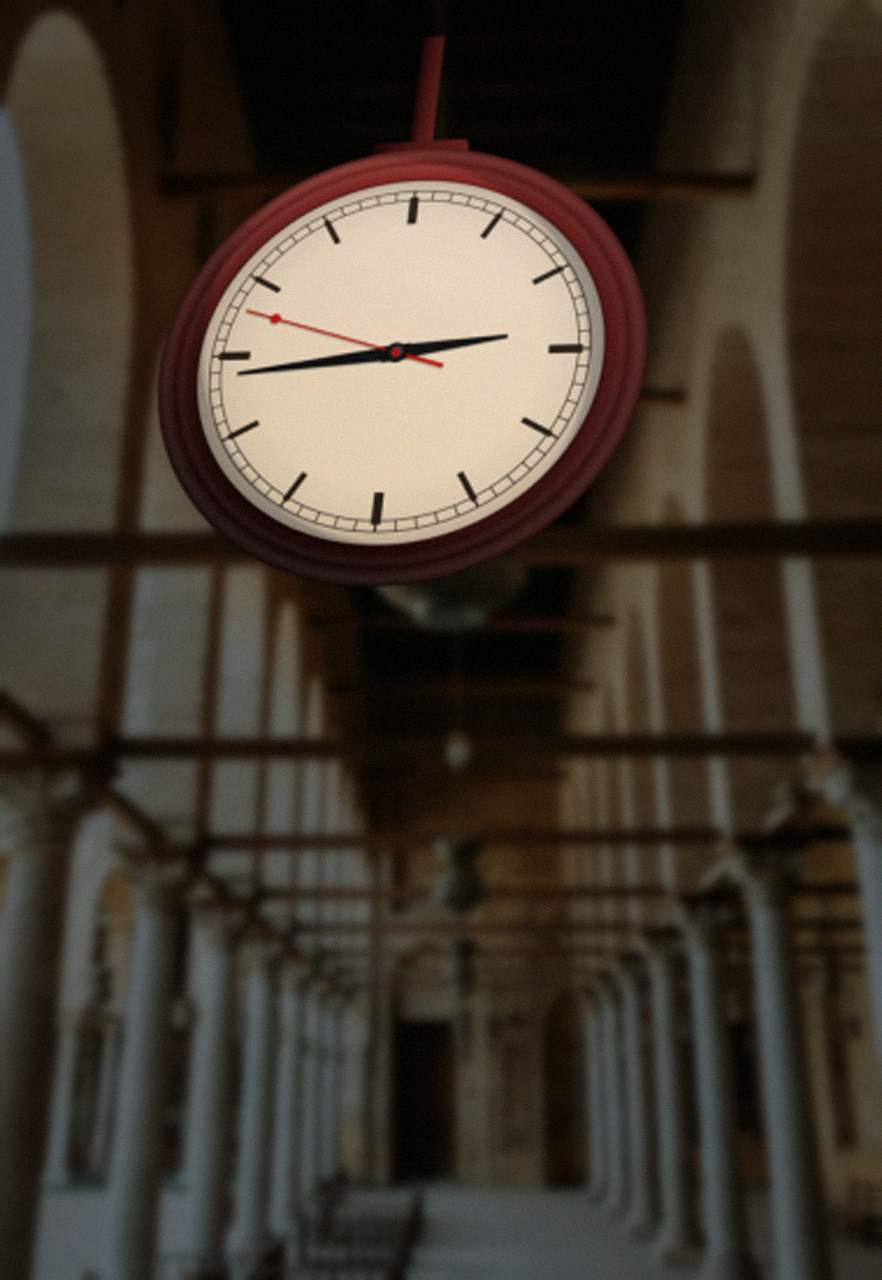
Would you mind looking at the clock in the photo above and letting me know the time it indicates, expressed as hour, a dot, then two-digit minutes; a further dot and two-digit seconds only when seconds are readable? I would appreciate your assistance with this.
2.43.48
